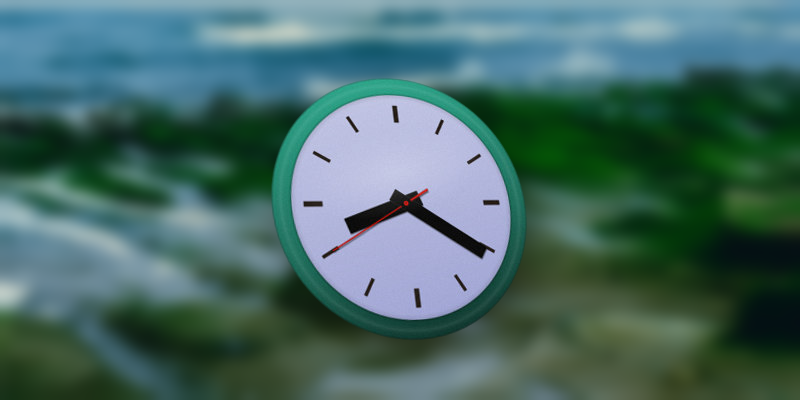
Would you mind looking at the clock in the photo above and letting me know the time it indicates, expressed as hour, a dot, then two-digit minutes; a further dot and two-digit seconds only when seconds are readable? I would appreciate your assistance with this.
8.20.40
